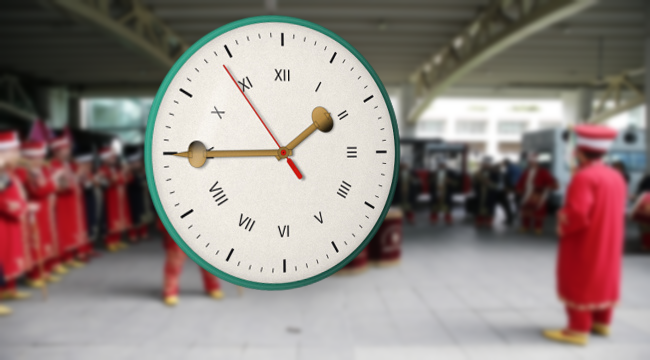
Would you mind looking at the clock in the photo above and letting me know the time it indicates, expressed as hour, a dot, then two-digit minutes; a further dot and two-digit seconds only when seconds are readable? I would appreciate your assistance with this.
1.44.54
